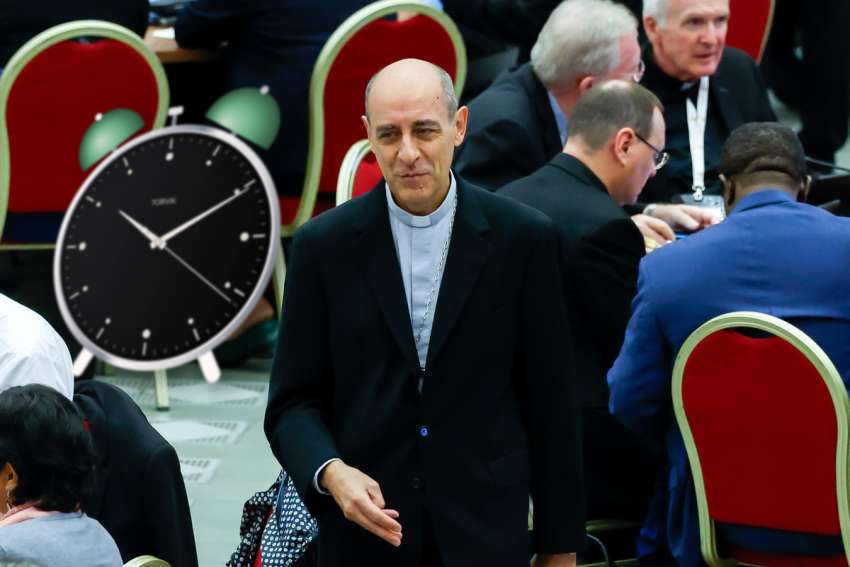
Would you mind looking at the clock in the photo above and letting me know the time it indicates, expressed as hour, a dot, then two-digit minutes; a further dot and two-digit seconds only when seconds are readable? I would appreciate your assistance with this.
10.10.21
